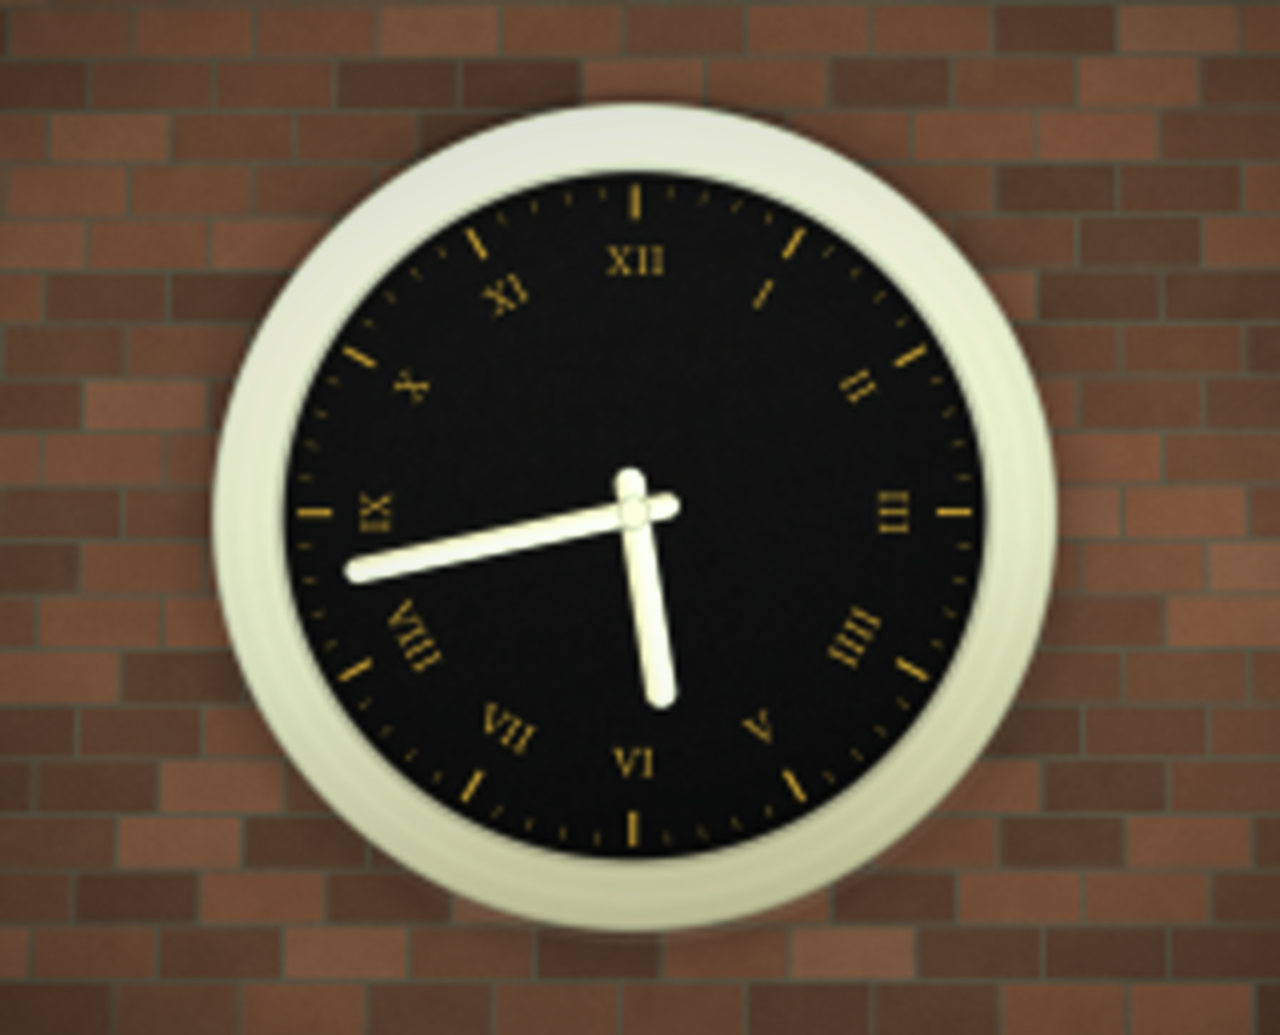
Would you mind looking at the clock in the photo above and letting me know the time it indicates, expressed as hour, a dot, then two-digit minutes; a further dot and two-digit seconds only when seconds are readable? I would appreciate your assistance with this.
5.43
